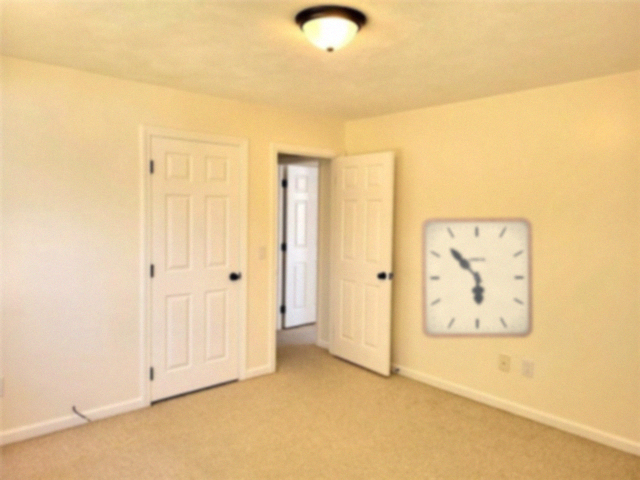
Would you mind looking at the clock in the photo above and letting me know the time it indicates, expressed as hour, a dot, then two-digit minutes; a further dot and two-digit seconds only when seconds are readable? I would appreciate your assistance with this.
5.53
